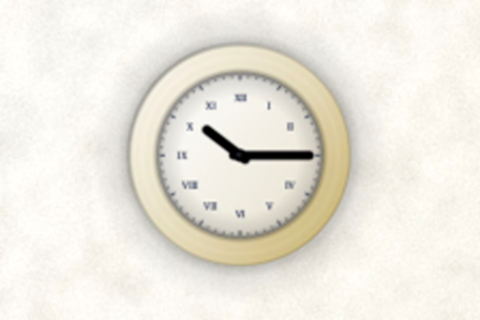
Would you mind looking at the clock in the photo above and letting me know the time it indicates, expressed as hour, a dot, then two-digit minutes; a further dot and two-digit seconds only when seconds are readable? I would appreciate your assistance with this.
10.15
